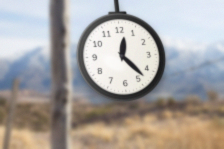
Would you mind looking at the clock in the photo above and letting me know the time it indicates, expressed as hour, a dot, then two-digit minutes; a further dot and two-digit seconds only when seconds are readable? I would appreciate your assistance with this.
12.23
